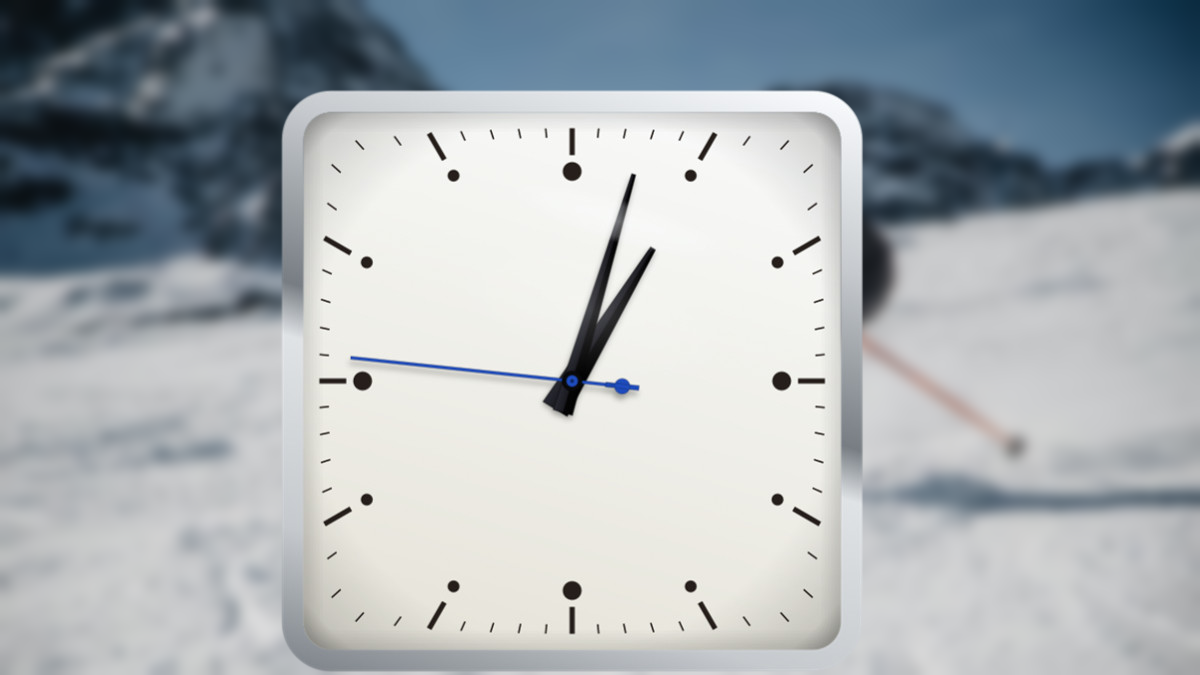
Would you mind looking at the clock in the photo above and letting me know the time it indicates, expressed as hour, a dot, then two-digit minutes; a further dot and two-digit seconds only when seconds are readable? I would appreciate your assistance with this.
1.02.46
